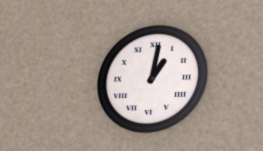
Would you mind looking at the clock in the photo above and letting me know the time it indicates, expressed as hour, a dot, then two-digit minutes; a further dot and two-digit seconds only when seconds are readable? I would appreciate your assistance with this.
1.01
